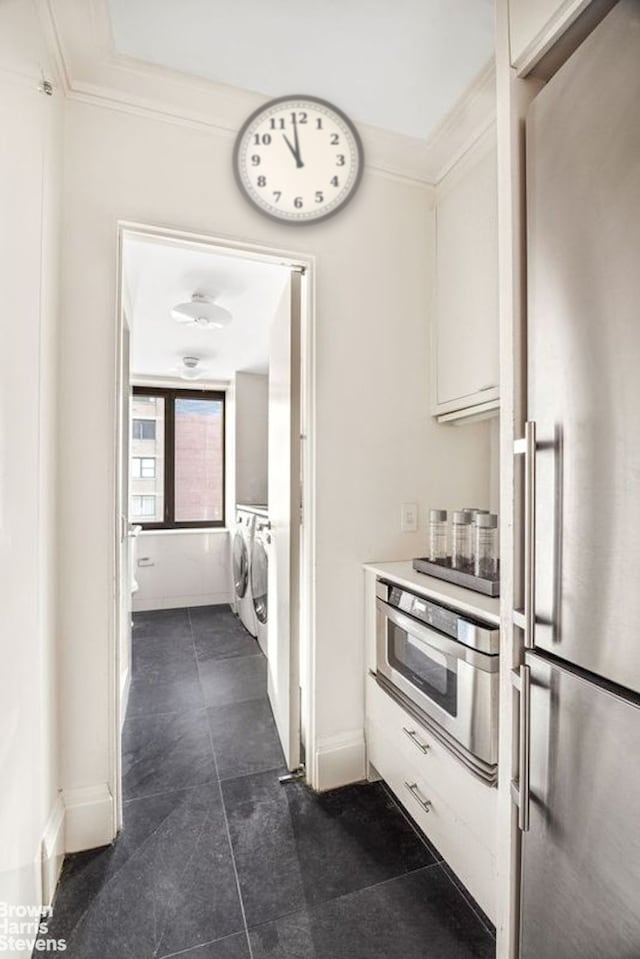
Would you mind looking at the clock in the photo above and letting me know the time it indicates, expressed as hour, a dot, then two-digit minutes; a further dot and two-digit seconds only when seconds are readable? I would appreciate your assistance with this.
10.59
